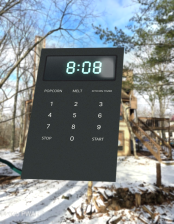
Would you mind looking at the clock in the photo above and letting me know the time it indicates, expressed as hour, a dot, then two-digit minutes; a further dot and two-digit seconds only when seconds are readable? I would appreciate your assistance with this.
8.08
